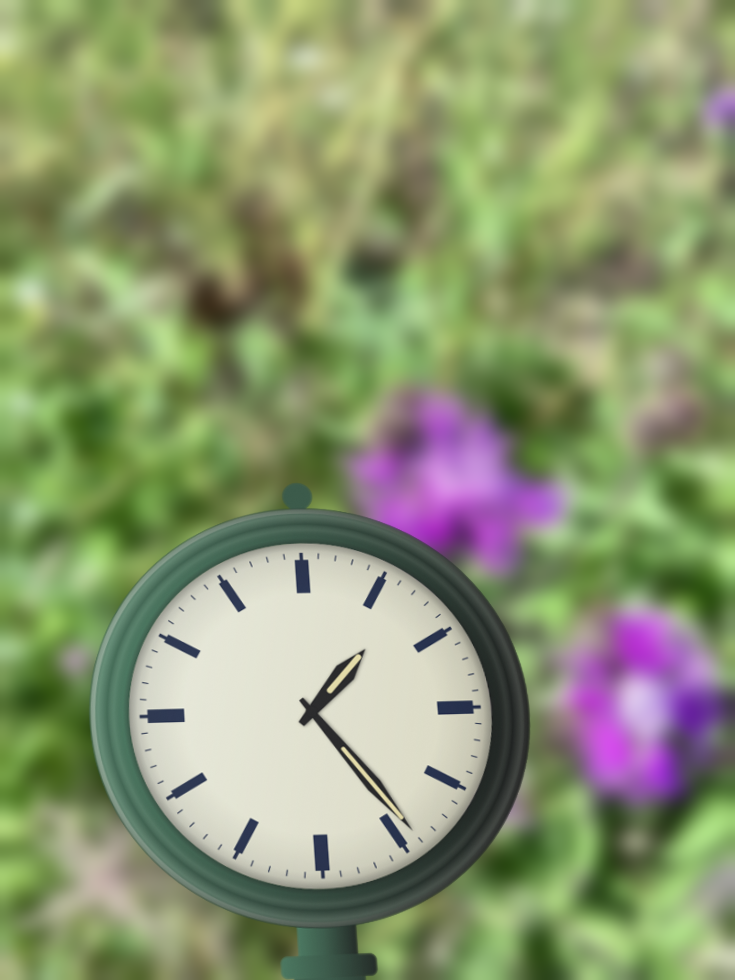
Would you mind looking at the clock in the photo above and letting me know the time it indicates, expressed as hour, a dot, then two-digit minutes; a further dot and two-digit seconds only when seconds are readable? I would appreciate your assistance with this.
1.24
